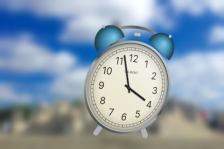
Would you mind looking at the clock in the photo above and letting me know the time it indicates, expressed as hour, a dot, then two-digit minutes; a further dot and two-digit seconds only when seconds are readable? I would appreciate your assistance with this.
3.57
